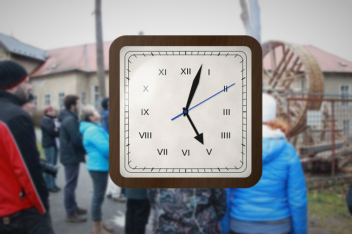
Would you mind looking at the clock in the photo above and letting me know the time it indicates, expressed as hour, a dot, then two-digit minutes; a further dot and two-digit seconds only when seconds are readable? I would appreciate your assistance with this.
5.03.10
